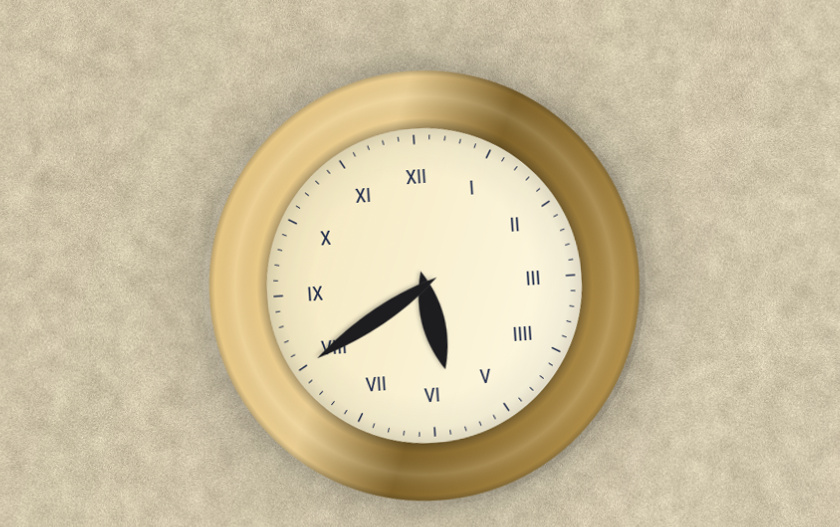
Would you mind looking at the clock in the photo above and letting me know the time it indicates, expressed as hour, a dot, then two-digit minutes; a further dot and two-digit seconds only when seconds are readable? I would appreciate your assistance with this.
5.40
